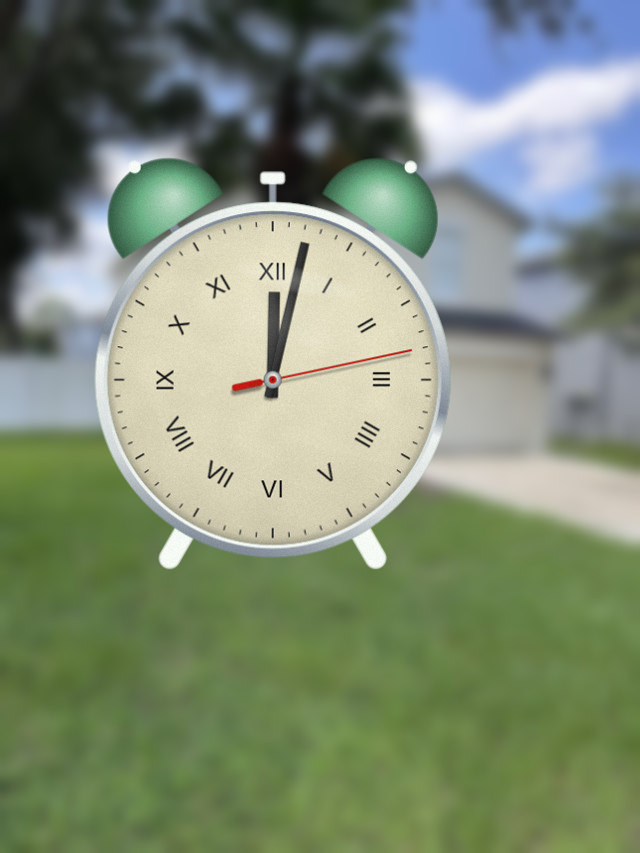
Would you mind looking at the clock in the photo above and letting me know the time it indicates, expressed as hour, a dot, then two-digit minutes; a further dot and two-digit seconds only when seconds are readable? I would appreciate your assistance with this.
12.02.13
